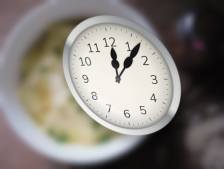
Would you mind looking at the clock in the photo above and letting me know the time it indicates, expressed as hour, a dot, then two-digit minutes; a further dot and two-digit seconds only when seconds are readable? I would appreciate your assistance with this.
12.07
